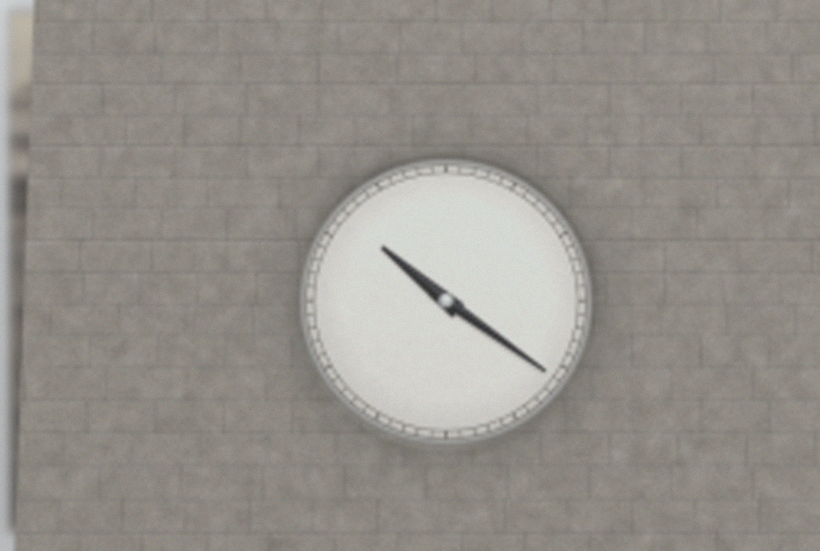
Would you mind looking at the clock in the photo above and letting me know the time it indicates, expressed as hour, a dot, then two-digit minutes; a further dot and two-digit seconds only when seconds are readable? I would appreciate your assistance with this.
10.21
